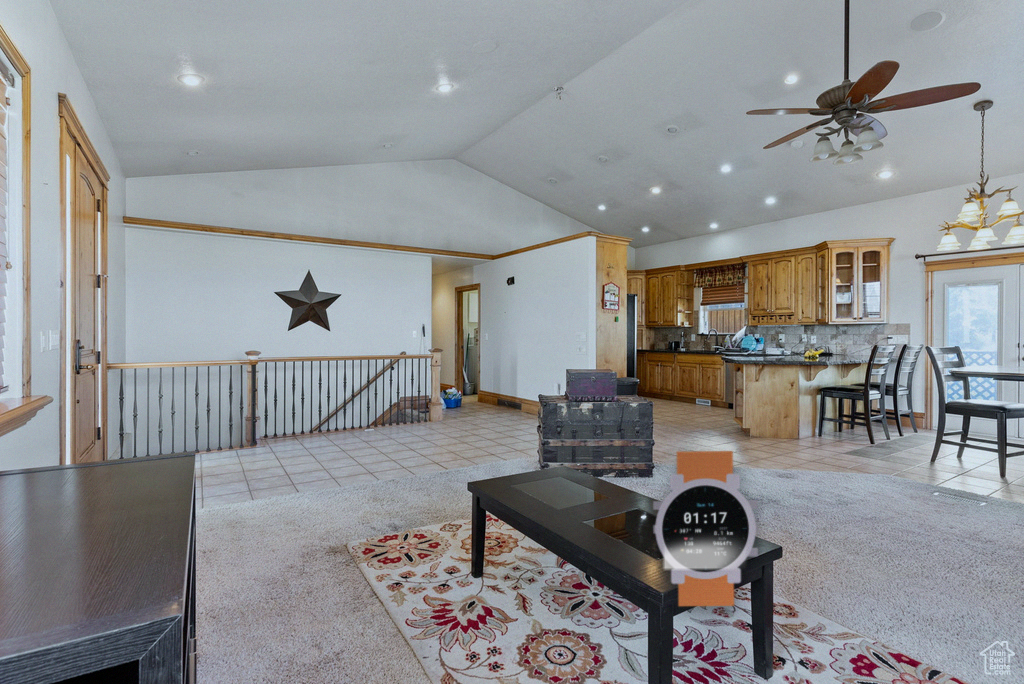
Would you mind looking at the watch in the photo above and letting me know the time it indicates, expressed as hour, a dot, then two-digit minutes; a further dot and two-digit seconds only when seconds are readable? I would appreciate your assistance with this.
1.17
